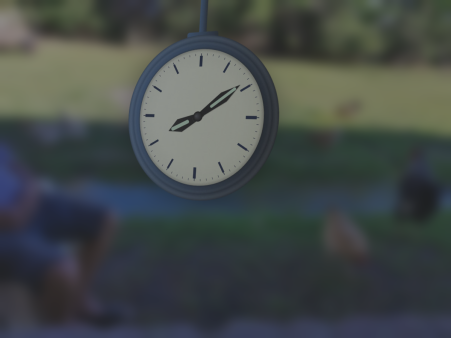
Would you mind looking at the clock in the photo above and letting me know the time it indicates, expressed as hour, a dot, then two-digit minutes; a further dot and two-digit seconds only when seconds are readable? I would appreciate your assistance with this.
8.09
